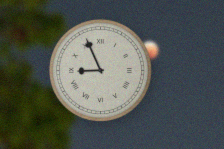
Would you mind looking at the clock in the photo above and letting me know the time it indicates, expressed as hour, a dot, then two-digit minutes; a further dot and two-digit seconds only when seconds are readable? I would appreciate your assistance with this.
8.56
